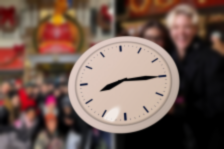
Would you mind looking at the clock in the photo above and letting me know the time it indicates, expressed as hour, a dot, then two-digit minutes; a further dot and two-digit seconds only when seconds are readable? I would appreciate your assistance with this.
8.15
